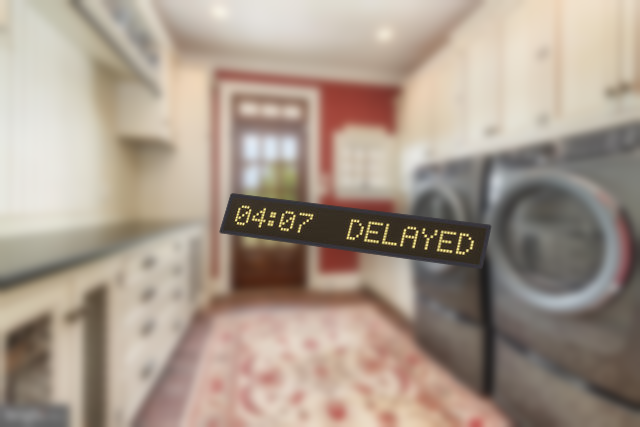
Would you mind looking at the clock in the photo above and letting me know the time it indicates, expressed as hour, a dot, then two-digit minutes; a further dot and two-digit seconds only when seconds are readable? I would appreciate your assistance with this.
4.07
